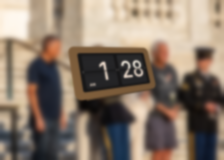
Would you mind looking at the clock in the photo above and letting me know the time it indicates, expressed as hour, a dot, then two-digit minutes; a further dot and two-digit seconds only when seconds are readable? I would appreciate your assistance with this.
1.28
